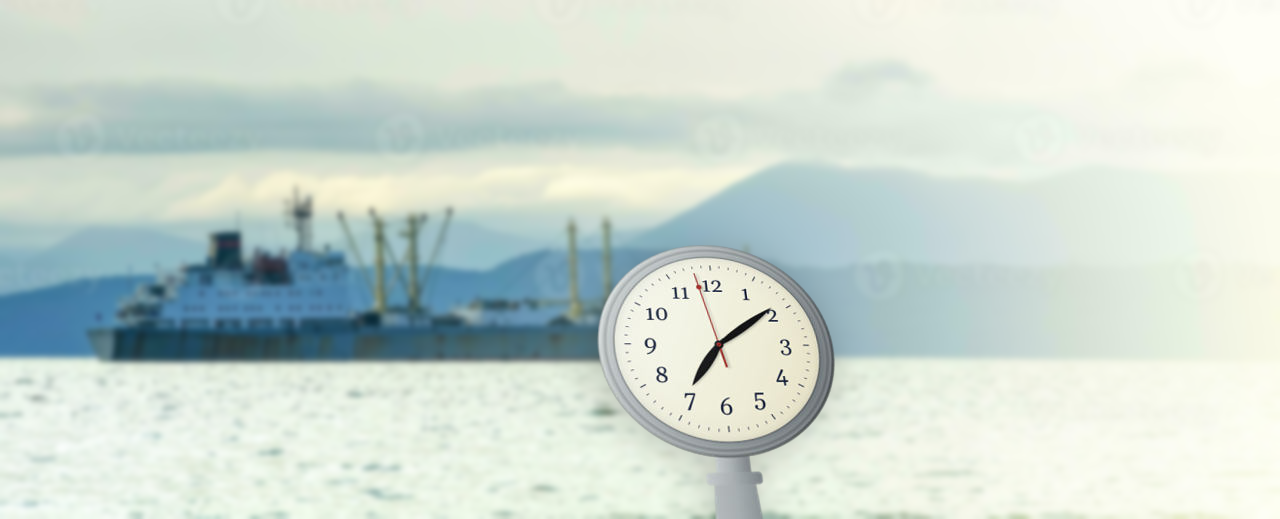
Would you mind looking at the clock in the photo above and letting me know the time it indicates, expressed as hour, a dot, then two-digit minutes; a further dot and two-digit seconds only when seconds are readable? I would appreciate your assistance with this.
7.08.58
